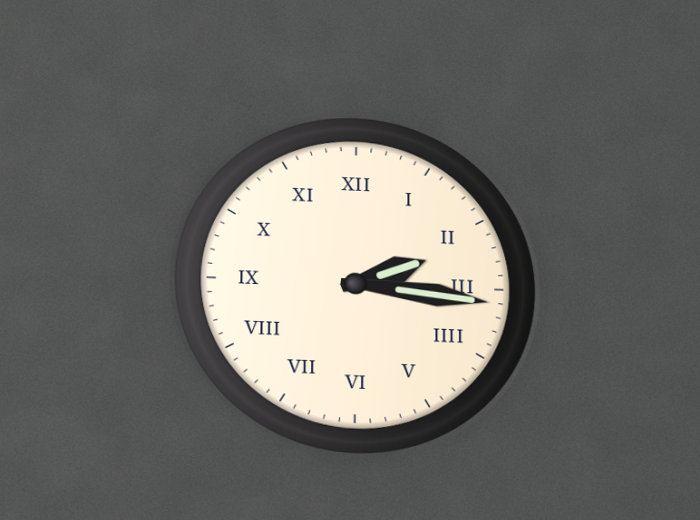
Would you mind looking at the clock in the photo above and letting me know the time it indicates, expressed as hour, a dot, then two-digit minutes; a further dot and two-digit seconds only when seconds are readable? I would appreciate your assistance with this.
2.16
